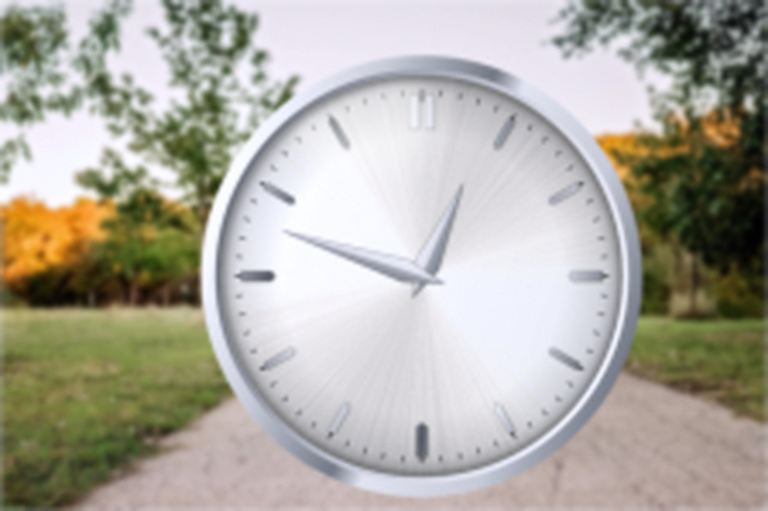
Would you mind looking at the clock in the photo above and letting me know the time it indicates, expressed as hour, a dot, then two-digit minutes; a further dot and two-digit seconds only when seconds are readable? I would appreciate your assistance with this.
12.48
